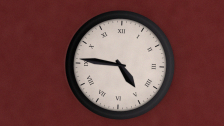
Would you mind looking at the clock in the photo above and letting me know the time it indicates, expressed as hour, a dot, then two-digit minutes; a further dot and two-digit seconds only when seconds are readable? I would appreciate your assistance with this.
4.46
